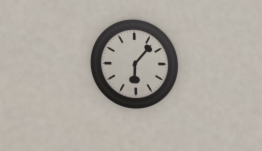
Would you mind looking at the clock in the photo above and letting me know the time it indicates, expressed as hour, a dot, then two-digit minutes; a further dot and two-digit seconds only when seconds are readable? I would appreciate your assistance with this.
6.07
